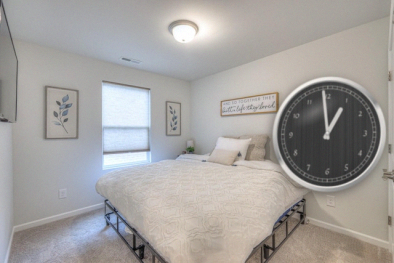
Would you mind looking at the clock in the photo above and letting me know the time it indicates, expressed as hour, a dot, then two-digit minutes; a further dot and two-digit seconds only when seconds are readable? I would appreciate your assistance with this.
12.59
